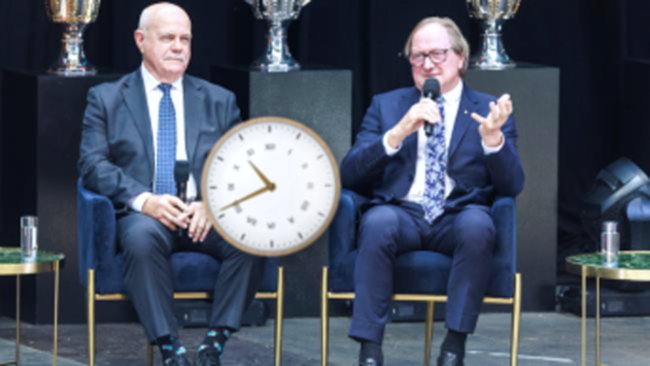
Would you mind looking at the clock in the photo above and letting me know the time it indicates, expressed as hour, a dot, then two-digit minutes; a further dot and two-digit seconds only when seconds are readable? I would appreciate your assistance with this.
10.41
